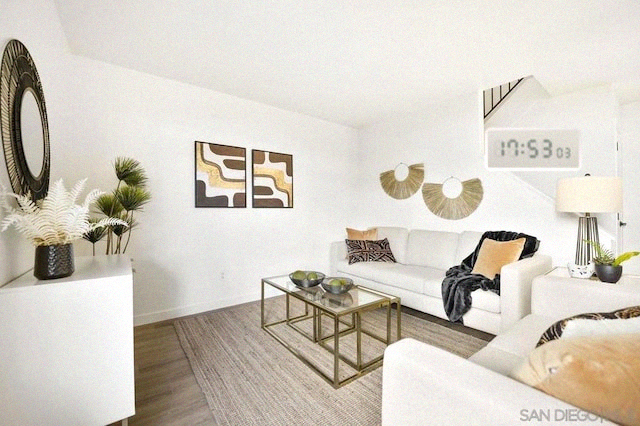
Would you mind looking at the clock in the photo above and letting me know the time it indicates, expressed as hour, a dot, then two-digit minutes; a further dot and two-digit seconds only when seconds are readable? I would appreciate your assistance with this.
17.53.03
